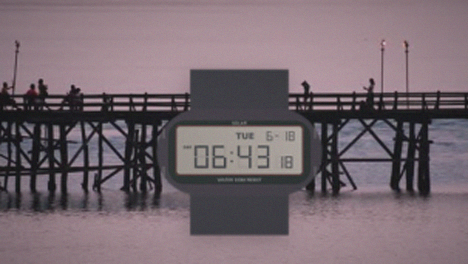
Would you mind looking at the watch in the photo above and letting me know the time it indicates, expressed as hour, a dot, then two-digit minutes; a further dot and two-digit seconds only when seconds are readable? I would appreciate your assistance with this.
6.43.18
